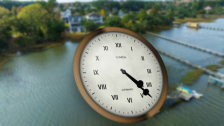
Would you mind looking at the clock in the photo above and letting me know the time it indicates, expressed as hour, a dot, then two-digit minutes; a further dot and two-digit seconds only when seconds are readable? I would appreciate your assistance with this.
4.23
